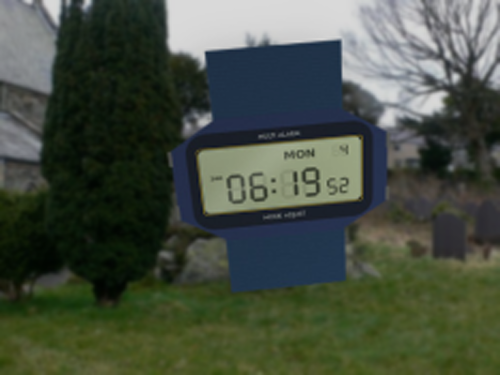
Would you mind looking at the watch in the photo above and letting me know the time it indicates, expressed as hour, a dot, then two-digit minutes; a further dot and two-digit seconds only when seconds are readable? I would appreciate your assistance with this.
6.19.52
